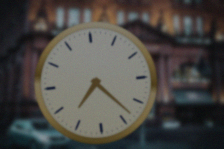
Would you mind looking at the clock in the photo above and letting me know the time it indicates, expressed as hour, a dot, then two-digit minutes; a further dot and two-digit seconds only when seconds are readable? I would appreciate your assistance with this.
7.23
